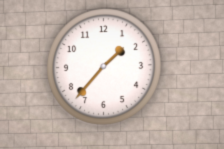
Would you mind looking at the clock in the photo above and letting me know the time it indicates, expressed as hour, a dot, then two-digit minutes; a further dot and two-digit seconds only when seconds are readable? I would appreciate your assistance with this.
1.37
